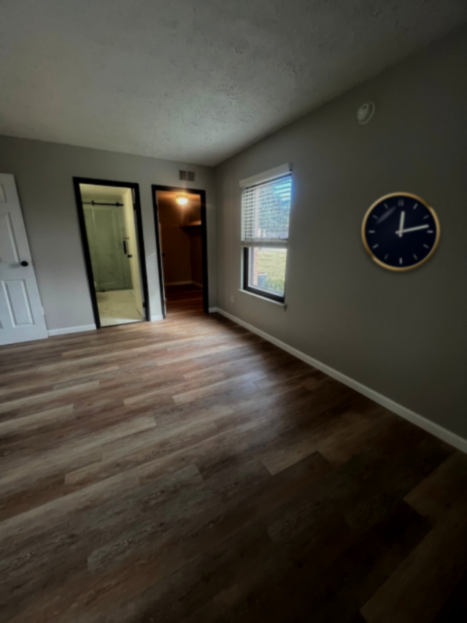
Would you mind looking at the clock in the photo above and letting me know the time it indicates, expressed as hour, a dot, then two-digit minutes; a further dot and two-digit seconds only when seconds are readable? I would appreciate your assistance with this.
12.13
